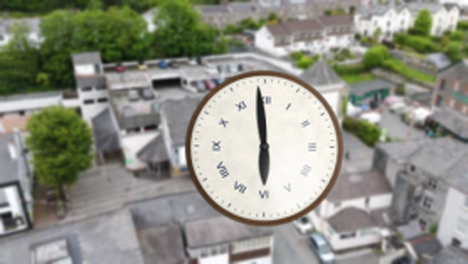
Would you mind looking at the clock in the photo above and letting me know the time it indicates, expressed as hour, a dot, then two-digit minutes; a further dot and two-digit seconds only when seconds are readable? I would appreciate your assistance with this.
5.59
